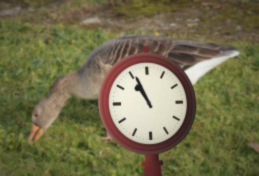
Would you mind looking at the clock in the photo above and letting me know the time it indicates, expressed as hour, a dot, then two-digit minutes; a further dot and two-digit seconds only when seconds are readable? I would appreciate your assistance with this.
10.56
